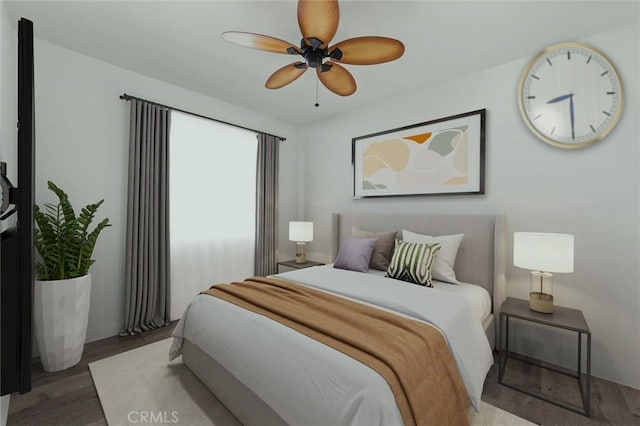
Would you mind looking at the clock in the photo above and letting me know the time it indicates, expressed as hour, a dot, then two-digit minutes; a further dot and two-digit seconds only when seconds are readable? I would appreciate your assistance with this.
8.30
